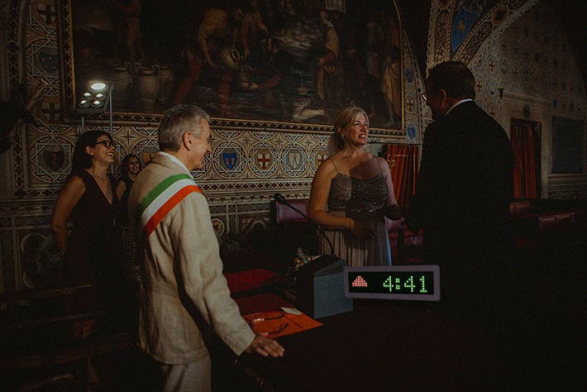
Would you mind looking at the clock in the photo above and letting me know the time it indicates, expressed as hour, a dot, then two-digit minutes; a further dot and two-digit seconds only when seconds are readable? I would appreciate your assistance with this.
4.41
